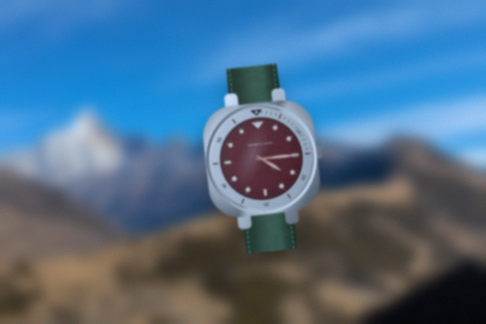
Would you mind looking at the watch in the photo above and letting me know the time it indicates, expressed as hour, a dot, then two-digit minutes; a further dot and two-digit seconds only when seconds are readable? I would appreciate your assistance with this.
4.15
